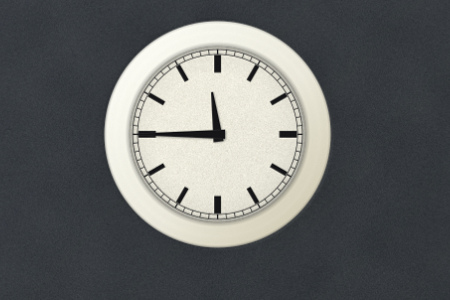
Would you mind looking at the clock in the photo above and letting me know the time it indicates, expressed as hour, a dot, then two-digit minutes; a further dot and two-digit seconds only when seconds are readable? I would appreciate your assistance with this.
11.45
